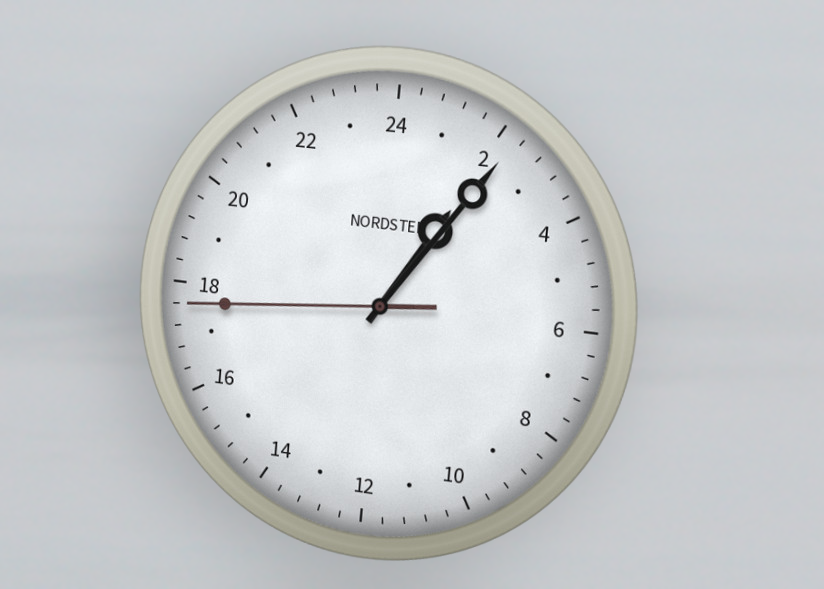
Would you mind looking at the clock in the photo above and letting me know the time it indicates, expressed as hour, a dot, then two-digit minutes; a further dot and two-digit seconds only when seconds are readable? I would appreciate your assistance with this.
2.05.44
